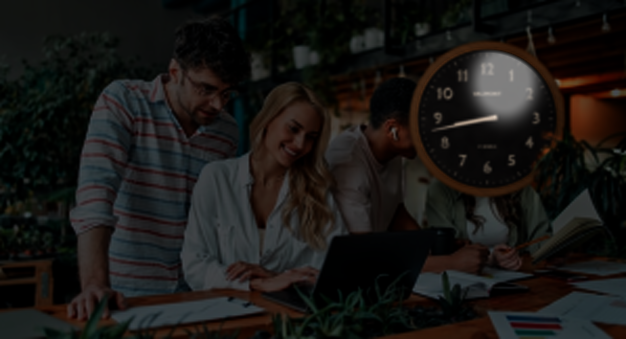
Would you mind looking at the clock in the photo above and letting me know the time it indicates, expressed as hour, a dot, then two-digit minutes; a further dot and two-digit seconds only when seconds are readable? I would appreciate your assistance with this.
8.43
